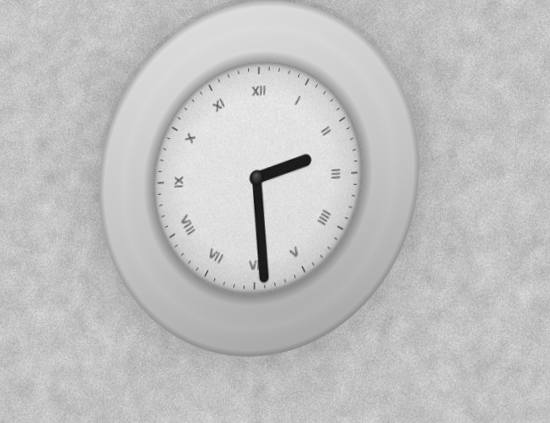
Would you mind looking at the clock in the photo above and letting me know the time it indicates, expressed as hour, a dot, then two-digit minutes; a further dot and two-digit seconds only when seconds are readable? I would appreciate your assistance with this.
2.29
